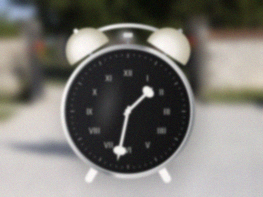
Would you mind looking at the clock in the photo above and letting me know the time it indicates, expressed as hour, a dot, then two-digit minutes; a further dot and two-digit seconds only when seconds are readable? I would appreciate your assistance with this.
1.32
